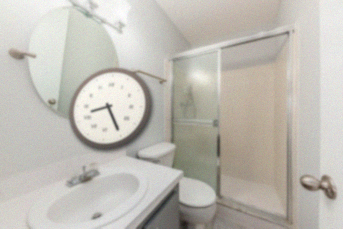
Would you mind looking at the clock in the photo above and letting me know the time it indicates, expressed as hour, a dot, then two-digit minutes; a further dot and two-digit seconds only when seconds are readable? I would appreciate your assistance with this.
8.25
